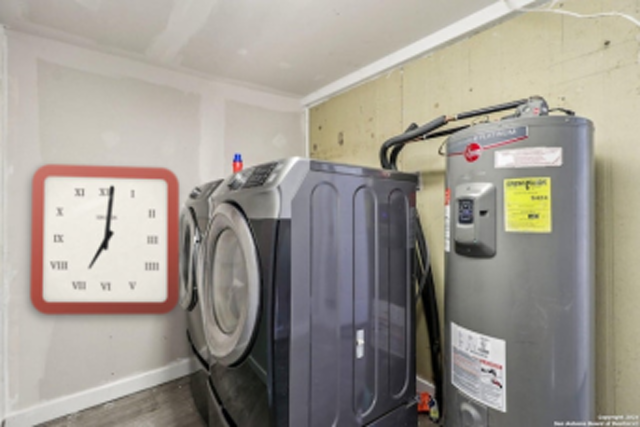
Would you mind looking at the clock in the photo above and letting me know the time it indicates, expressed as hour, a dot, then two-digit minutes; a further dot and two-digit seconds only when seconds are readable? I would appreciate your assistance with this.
7.01
